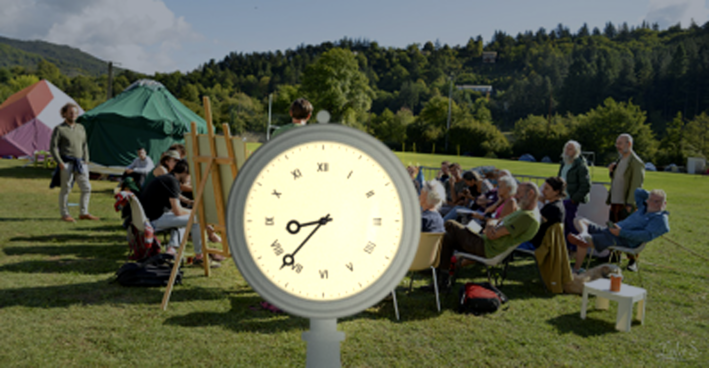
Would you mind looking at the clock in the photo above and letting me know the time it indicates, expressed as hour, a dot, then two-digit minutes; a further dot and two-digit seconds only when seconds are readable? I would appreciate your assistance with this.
8.37
